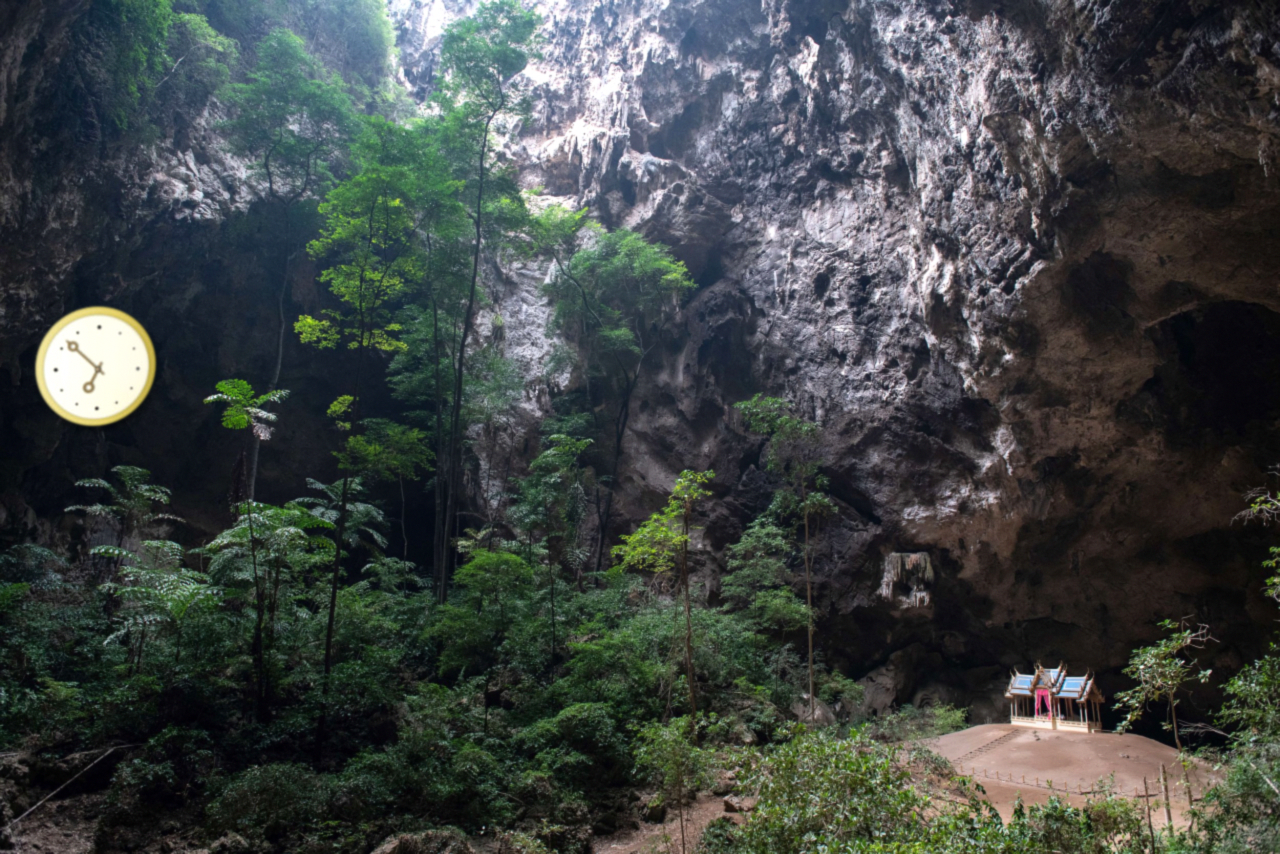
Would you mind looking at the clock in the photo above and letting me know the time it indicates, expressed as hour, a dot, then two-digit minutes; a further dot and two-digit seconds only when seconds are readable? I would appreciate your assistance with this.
6.52
